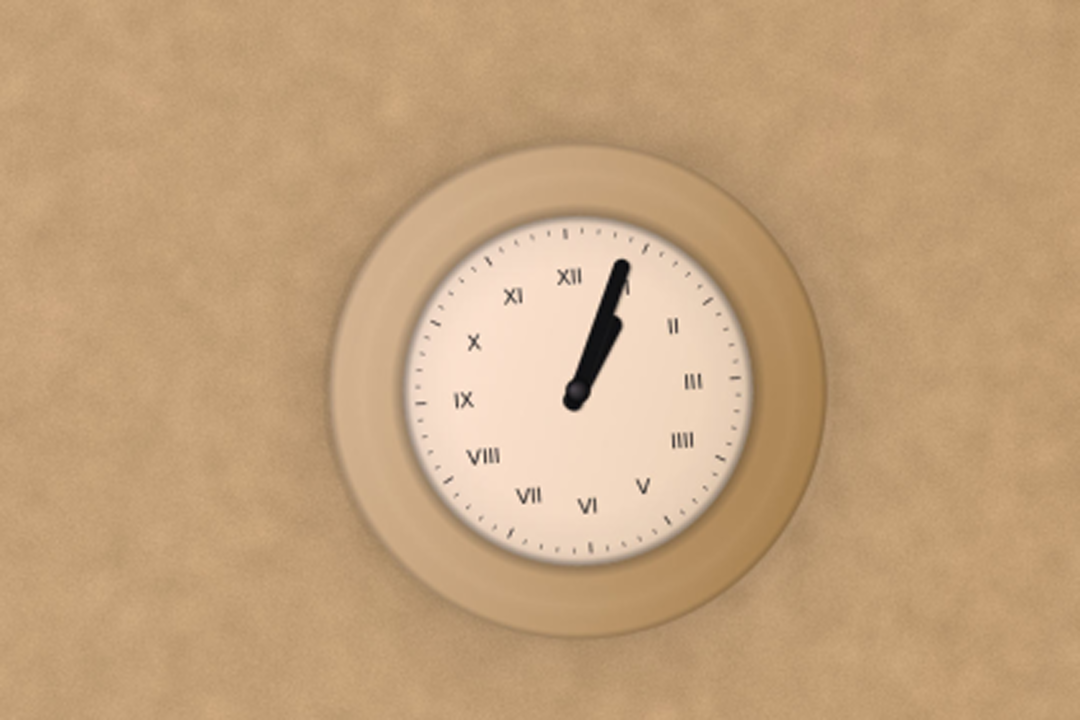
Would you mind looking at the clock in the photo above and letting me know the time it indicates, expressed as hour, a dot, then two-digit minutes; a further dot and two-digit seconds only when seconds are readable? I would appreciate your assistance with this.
1.04
